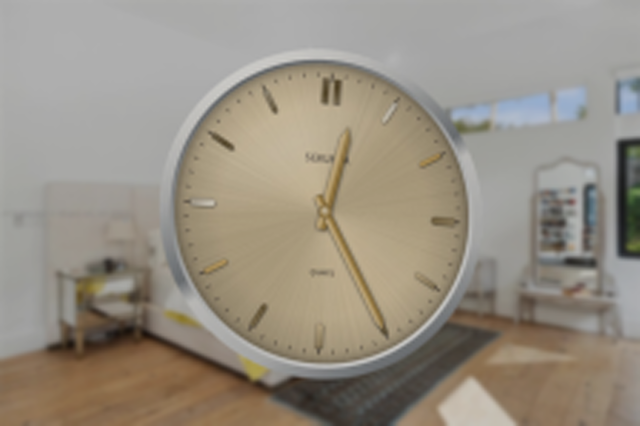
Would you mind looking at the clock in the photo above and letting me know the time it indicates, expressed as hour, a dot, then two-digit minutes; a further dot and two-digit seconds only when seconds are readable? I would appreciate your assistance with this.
12.25
